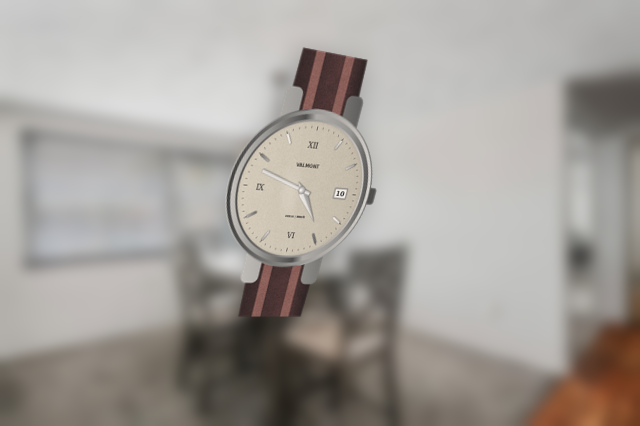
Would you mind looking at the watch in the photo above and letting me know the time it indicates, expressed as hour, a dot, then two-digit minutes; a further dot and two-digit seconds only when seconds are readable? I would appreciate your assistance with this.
4.48
